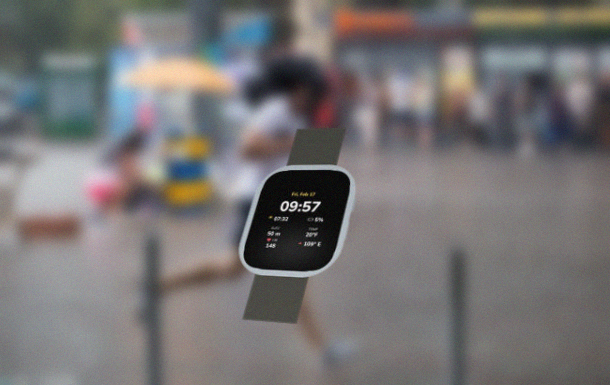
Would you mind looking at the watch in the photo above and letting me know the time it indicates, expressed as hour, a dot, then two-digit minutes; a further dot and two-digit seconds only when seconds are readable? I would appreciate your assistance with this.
9.57
